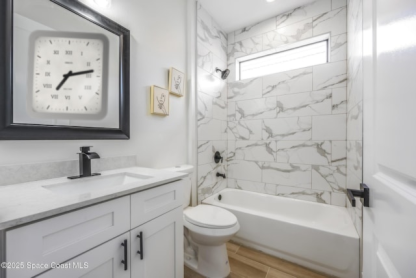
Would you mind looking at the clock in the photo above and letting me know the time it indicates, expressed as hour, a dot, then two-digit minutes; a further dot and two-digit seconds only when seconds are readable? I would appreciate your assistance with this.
7.13
